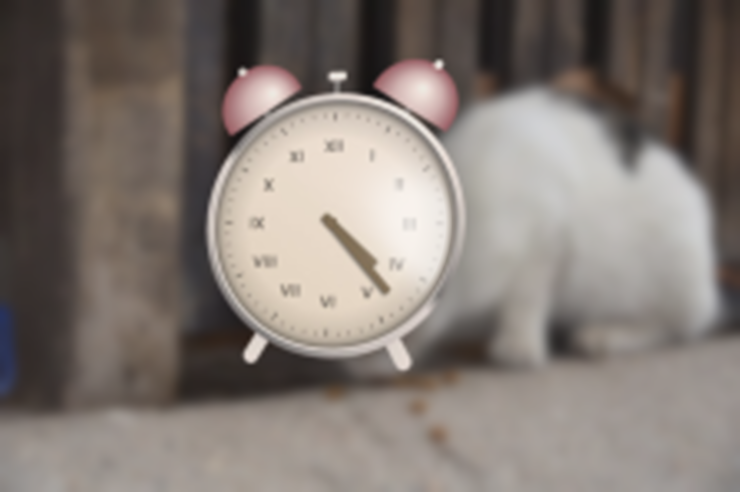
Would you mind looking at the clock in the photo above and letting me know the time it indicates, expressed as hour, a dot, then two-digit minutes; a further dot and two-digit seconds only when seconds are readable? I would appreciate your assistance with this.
4.23
